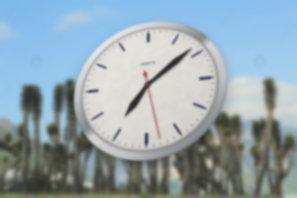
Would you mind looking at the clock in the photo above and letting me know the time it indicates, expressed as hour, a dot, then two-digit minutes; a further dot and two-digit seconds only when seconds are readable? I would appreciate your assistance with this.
7.08.28
